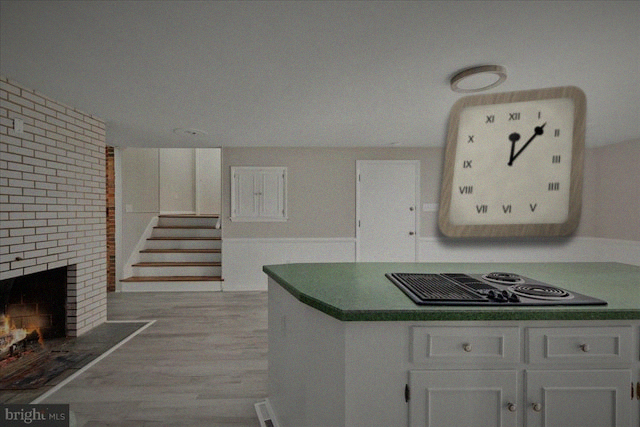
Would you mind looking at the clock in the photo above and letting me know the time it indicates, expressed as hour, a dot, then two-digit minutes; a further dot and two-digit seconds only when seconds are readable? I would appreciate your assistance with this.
12.07
